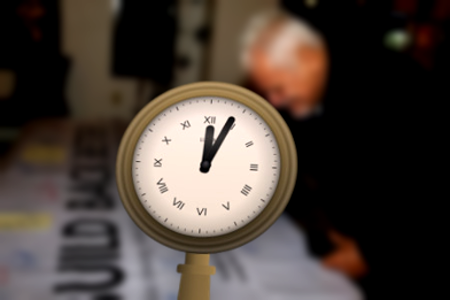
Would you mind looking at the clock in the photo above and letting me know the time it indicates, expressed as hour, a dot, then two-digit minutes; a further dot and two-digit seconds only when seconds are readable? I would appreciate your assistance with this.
12.04
